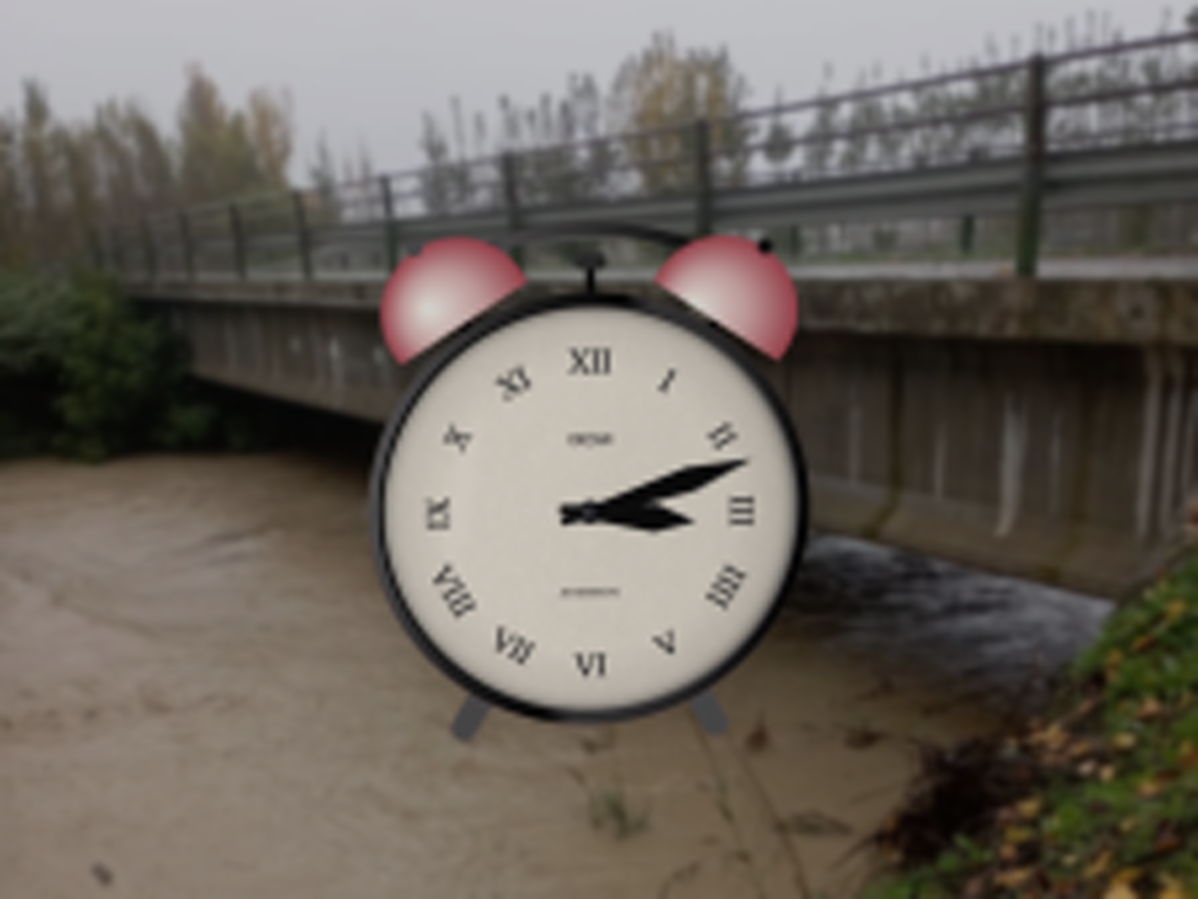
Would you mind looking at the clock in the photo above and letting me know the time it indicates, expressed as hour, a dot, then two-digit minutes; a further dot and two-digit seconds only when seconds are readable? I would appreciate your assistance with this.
3.12
